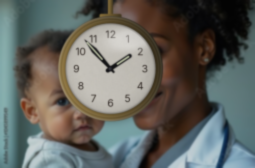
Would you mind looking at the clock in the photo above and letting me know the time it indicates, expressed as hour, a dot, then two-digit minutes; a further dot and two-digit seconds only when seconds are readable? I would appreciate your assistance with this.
1.53
